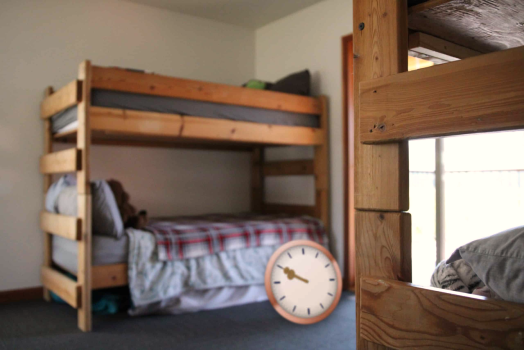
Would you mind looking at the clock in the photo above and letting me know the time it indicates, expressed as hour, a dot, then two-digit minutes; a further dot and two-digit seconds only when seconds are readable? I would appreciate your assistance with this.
9.50
